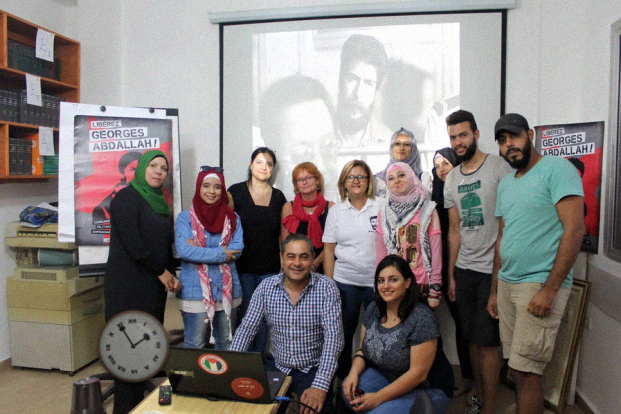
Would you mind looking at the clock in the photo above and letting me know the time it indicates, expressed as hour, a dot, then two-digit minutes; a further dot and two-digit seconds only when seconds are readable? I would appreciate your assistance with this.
1.55
